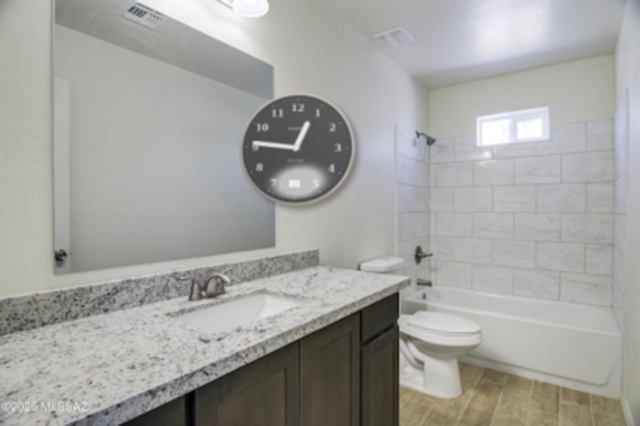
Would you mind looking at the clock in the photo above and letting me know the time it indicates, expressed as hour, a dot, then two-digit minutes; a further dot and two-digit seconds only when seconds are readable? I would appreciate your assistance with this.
12.46
